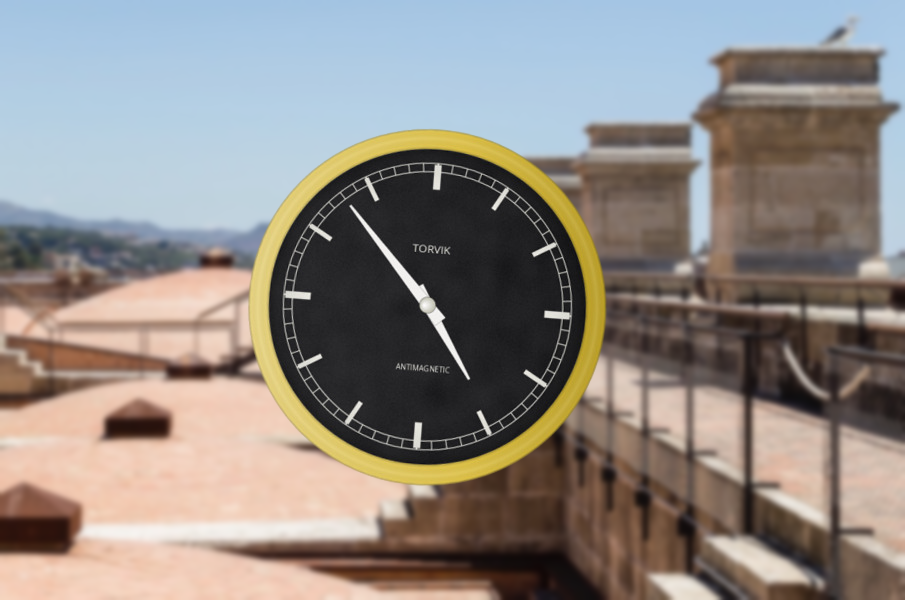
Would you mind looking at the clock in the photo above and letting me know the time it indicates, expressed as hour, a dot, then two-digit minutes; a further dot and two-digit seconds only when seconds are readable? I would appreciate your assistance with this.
4.53
